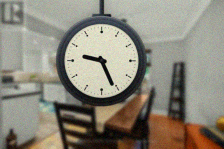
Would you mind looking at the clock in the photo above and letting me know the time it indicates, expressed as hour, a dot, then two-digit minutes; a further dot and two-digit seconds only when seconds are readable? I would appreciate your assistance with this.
9.26
